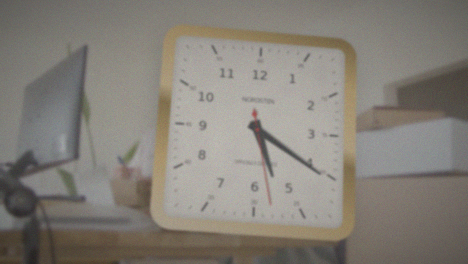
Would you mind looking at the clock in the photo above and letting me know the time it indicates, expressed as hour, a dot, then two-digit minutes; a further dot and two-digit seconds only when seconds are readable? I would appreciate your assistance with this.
5.20.28
